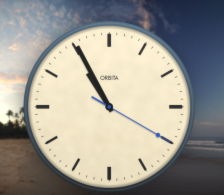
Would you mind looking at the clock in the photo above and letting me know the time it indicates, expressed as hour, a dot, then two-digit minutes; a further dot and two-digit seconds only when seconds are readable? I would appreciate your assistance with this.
10.55.20
